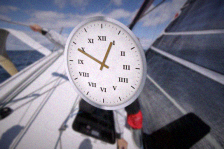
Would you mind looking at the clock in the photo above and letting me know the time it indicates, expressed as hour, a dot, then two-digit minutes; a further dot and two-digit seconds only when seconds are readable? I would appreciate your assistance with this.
12.49
